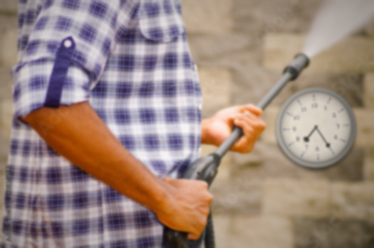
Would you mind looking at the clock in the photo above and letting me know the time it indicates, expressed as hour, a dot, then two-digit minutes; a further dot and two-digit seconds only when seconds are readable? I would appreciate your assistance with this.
7.25
